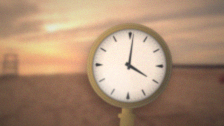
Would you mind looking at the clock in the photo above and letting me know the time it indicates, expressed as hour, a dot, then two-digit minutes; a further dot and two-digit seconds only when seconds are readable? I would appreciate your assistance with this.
4.01
